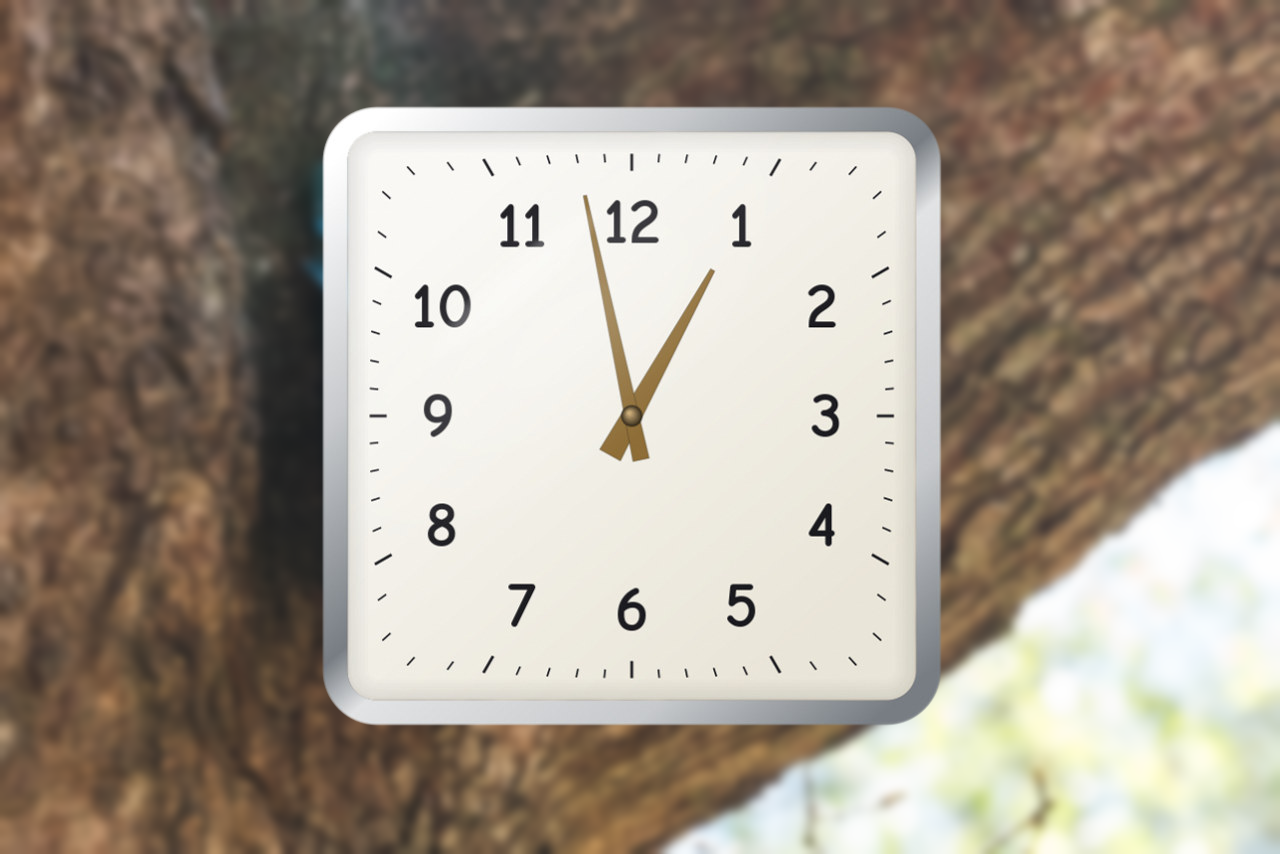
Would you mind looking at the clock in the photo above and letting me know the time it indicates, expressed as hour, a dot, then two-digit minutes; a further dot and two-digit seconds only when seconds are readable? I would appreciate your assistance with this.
12.58
